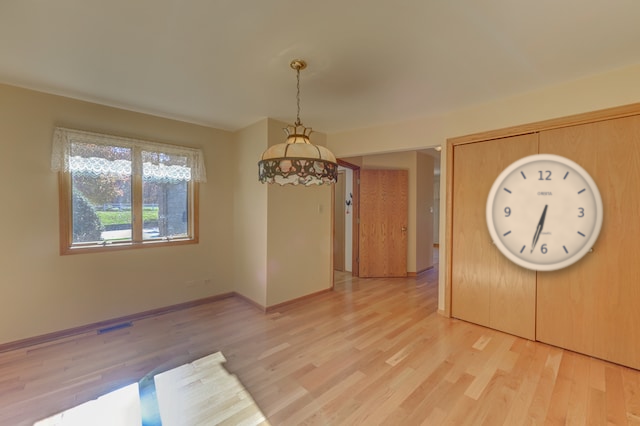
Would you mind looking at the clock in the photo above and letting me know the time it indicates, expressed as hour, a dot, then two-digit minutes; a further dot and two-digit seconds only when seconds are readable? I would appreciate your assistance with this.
6.33
